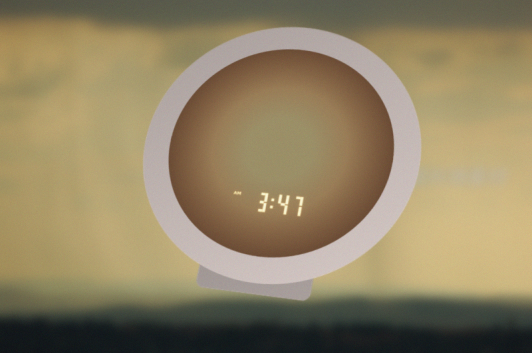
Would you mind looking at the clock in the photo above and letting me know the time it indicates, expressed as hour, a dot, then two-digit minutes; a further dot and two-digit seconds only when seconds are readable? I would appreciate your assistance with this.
3.47
